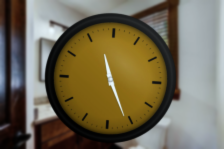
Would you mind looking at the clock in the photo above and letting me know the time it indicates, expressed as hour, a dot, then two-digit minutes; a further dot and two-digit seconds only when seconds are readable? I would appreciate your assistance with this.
11.26
